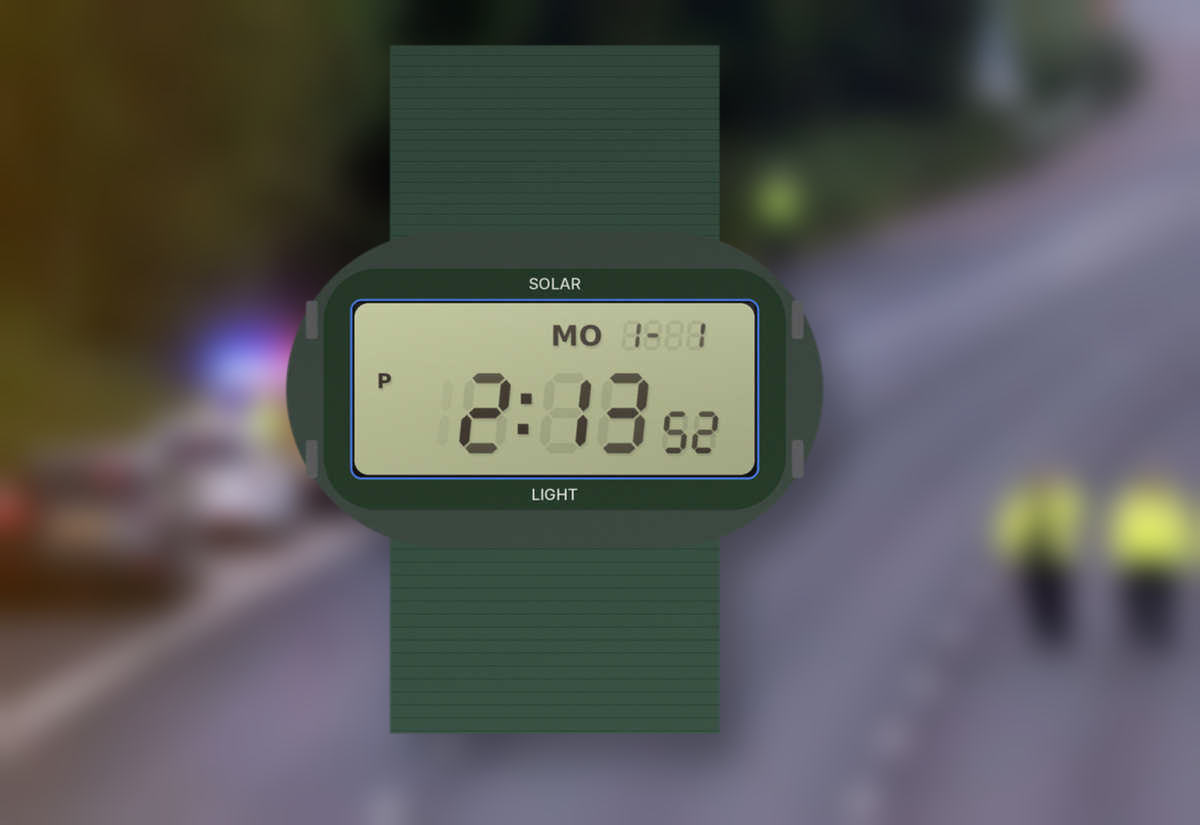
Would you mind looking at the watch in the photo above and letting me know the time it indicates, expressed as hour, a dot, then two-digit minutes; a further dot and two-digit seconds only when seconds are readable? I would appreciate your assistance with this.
2.13.52
